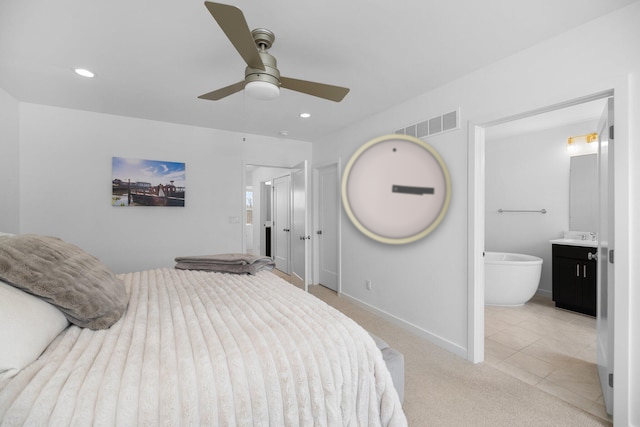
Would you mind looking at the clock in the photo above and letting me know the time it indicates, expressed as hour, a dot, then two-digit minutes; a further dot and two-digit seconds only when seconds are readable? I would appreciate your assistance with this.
3.16
